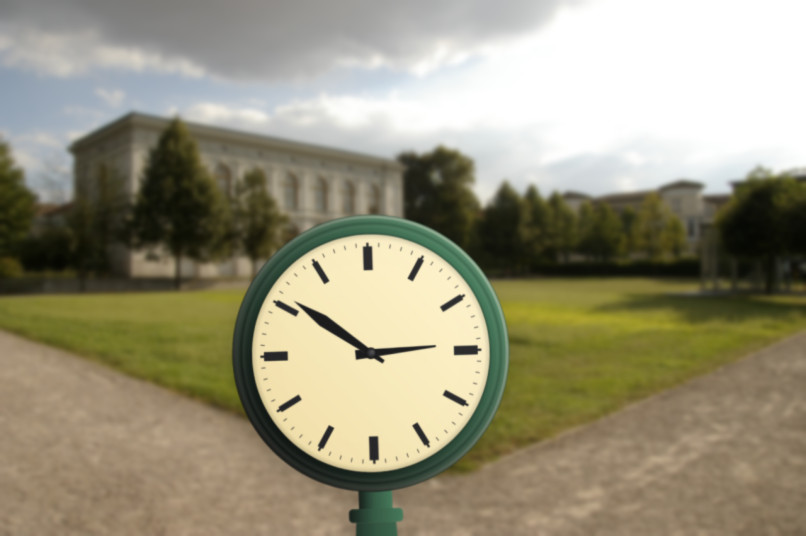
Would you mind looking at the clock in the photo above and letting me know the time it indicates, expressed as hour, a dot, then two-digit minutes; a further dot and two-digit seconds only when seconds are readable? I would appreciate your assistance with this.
2.51
